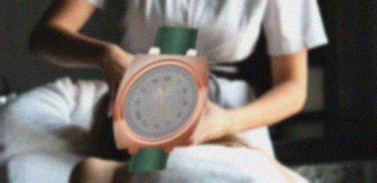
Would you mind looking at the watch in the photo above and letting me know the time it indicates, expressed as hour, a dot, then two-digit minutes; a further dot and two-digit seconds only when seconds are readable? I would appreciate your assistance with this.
11.35
